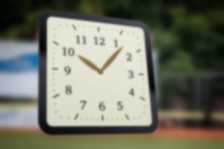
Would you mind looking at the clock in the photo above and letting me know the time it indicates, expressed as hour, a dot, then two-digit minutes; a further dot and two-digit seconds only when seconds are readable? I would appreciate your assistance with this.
10.07
